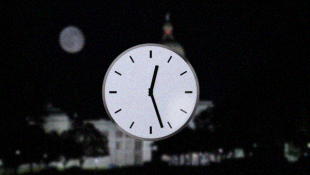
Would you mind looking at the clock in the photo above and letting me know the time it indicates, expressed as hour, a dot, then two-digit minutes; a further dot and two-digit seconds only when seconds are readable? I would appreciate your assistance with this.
12.27
